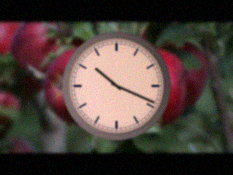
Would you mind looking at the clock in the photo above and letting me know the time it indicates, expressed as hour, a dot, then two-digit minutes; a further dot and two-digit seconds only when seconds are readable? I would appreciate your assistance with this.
10.19
